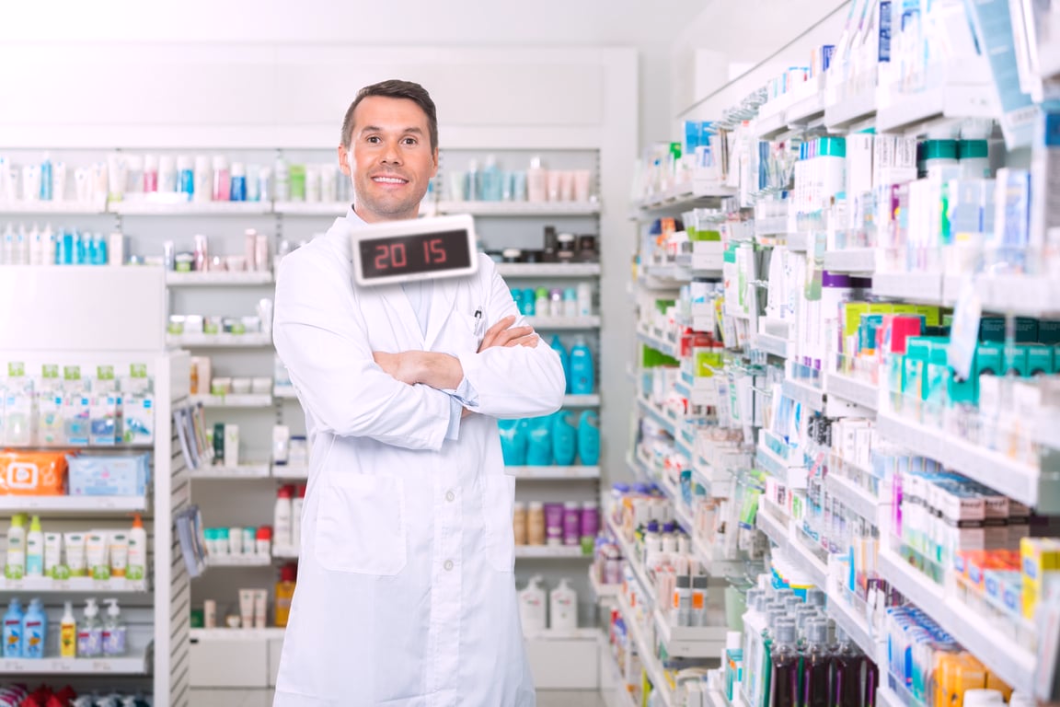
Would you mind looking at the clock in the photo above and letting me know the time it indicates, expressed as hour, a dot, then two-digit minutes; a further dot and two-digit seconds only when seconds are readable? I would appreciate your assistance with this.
20.15
